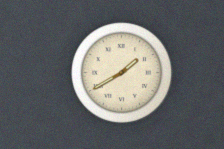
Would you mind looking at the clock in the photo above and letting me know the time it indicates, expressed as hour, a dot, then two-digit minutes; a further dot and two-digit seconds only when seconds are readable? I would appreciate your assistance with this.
1.40
